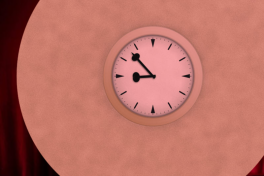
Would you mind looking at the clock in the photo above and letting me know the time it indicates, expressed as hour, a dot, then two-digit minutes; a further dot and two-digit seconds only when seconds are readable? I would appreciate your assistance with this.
8.53
